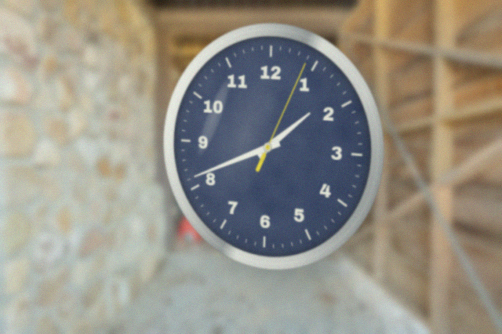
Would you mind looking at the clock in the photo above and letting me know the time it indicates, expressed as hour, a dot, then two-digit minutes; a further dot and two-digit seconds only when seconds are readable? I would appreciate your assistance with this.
1.41.04
